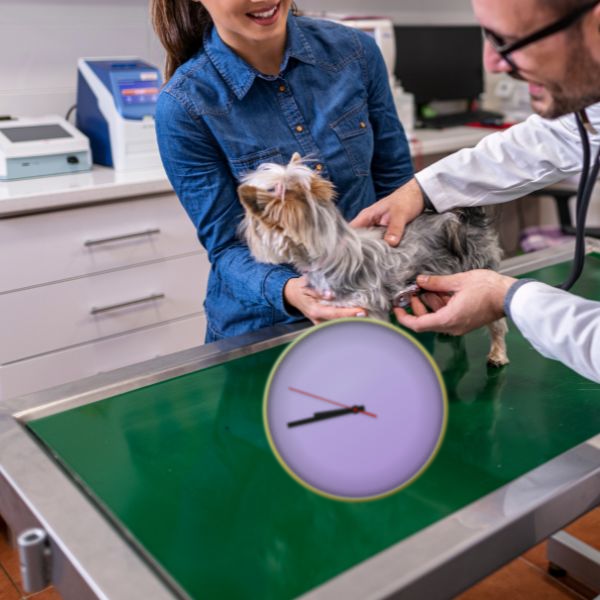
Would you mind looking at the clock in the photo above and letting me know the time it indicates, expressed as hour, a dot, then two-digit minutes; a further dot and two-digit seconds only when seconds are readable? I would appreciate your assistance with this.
8.42.48
